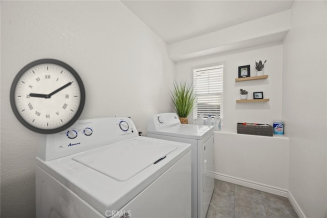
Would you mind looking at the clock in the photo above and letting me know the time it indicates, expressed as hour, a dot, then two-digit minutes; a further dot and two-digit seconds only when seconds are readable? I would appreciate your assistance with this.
9.10
